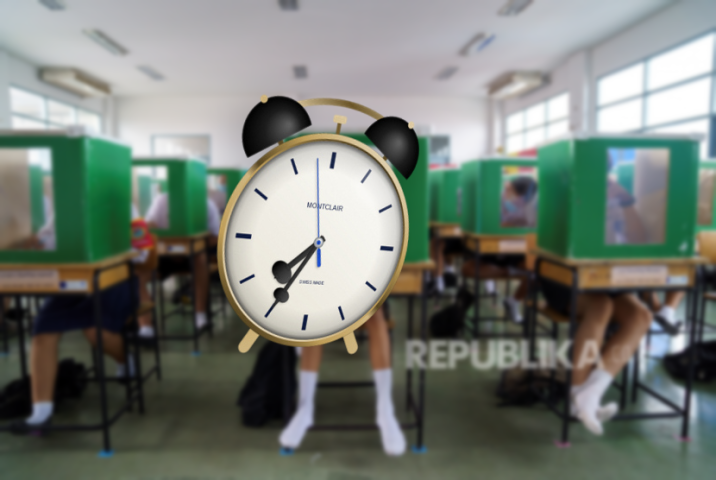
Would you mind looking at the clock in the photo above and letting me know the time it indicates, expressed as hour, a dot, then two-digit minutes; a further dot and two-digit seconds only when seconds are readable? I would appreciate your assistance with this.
7.34.58
